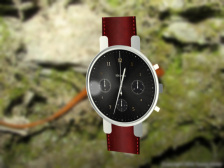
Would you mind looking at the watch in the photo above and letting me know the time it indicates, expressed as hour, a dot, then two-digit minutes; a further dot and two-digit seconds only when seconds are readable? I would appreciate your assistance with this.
12.33
